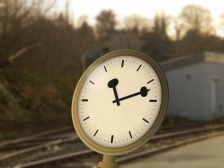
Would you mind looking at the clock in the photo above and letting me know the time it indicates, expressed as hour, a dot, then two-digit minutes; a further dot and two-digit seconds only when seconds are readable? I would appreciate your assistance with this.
11.12
